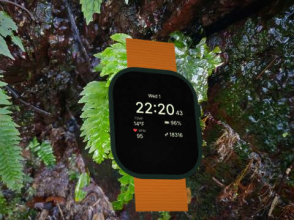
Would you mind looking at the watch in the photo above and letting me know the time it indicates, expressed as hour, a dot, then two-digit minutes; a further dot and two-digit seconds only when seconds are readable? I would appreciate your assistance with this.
22.20
